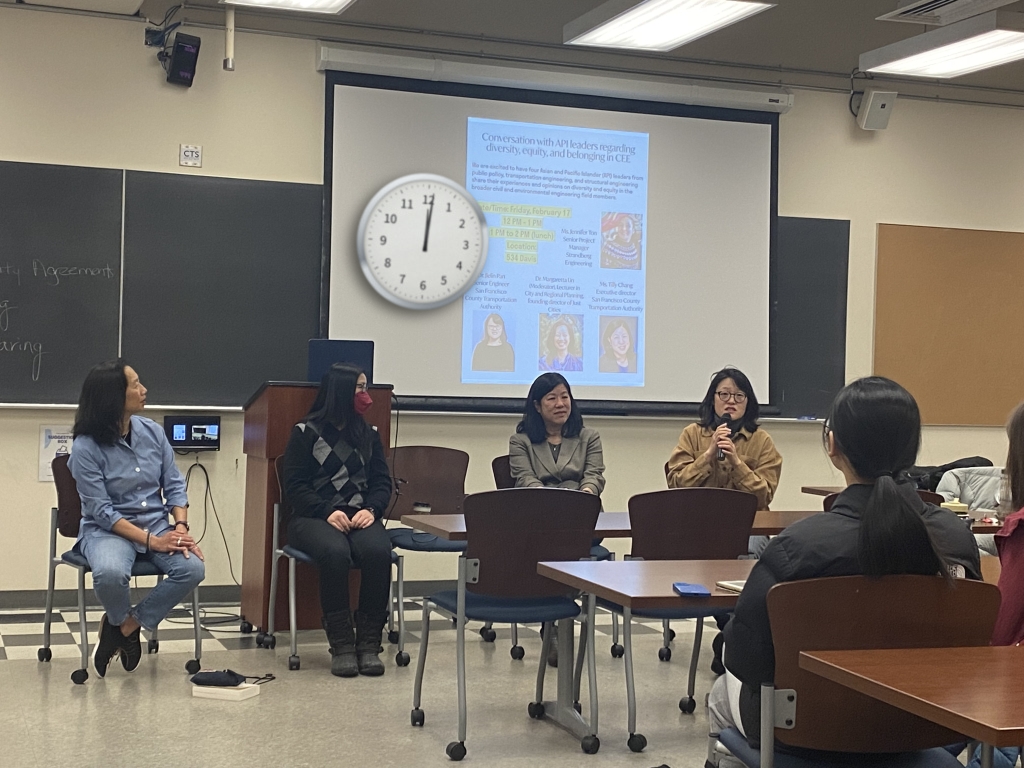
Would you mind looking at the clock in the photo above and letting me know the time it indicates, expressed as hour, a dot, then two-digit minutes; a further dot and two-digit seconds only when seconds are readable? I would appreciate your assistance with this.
12.01
